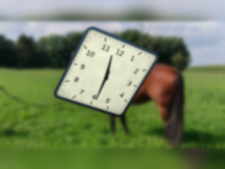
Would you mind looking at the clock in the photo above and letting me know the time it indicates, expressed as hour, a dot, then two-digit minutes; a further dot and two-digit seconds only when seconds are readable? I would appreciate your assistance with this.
11.29
